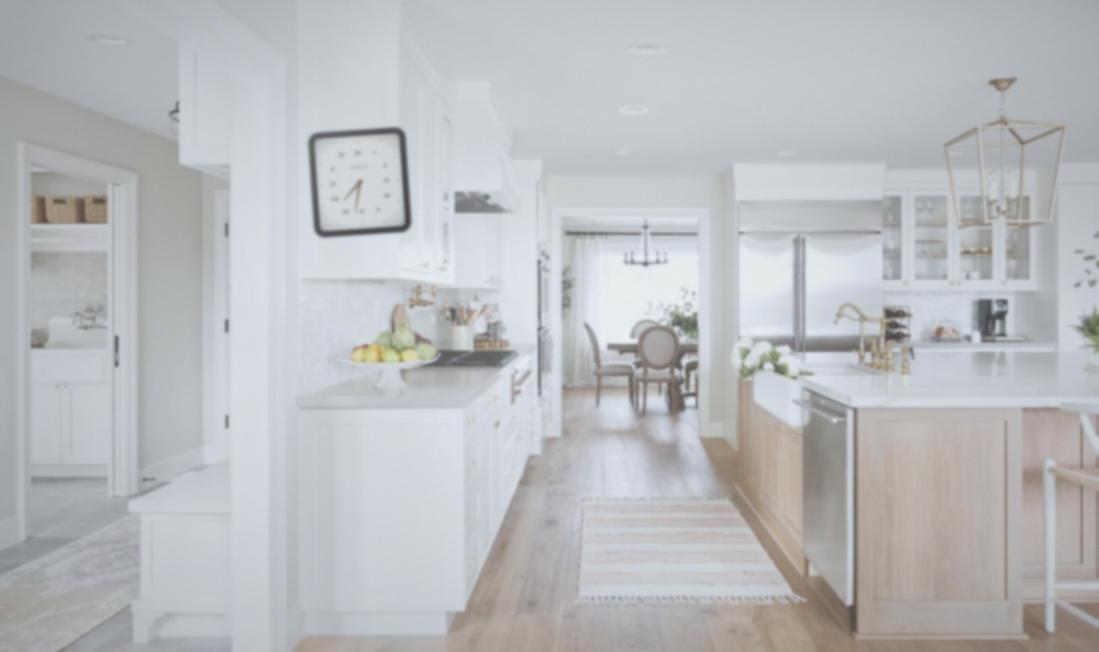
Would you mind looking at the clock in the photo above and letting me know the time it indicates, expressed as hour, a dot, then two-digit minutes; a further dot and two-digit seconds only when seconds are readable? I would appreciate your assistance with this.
7.32
